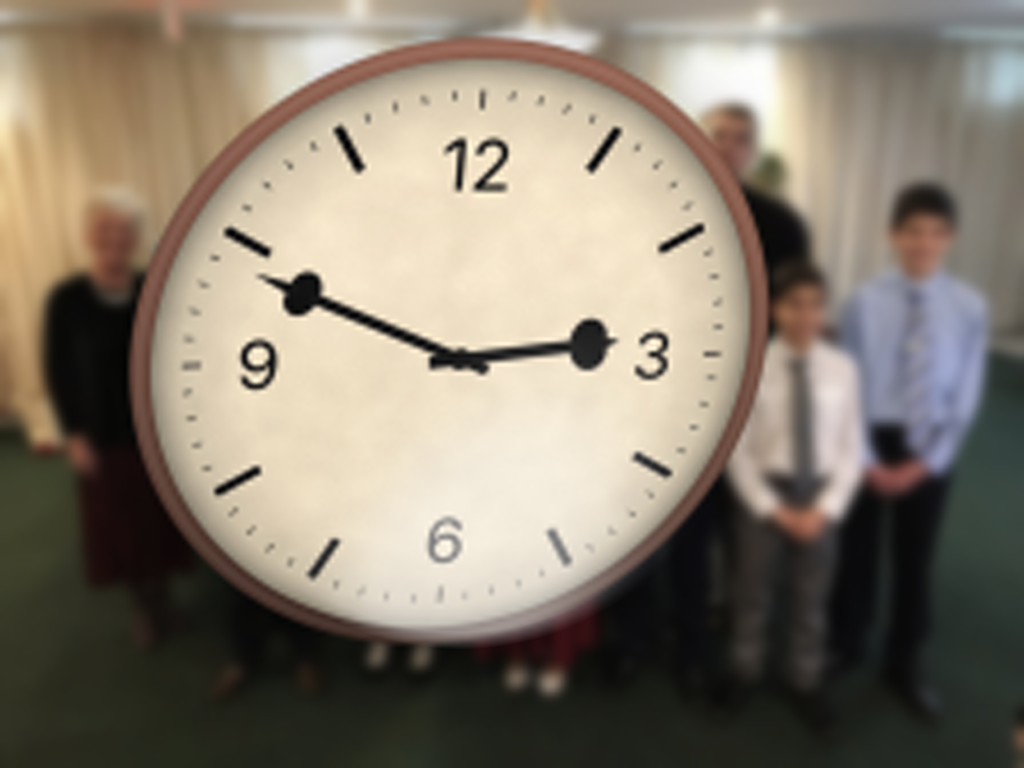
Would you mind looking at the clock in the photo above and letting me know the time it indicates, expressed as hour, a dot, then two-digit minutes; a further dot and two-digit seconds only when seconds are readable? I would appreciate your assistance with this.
2.49
